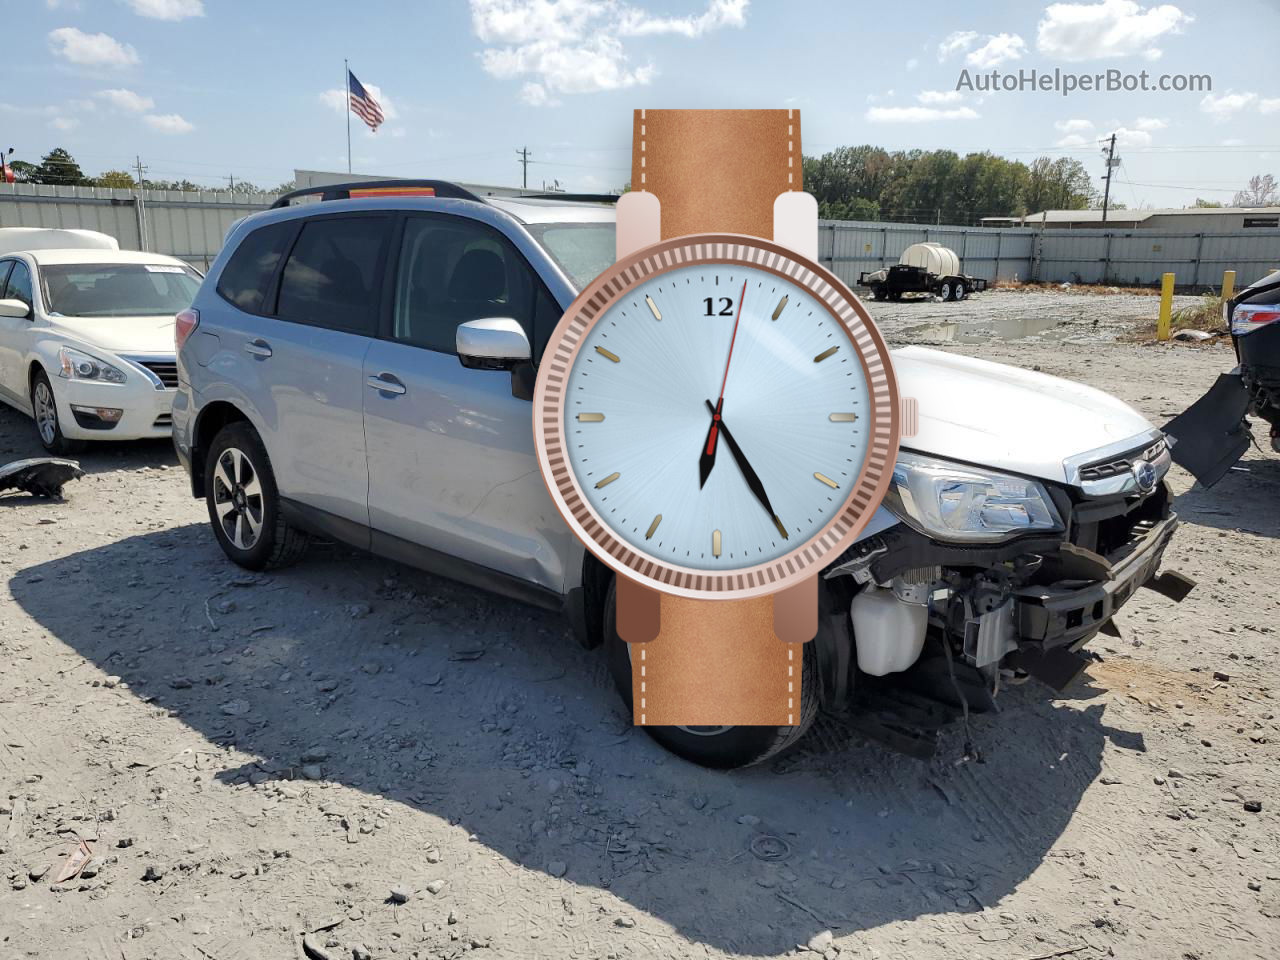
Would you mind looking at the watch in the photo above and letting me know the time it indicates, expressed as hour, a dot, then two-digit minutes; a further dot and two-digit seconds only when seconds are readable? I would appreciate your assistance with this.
6.25.02
